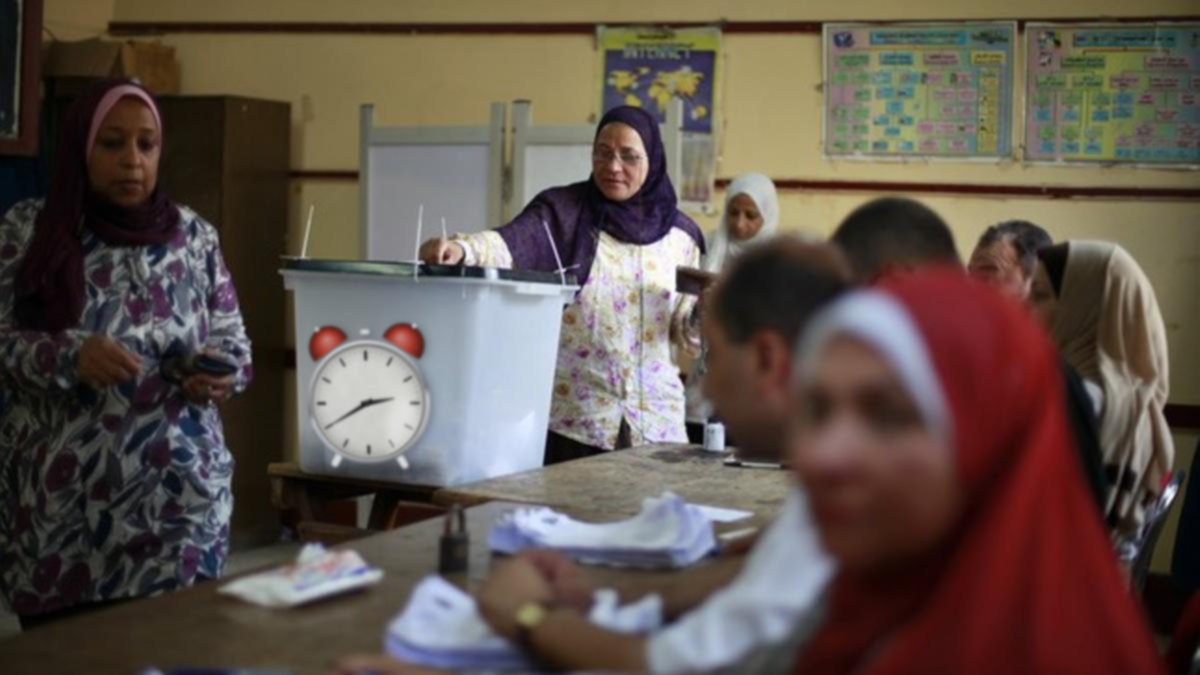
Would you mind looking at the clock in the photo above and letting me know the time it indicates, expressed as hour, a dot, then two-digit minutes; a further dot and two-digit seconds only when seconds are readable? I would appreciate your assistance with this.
2.40
